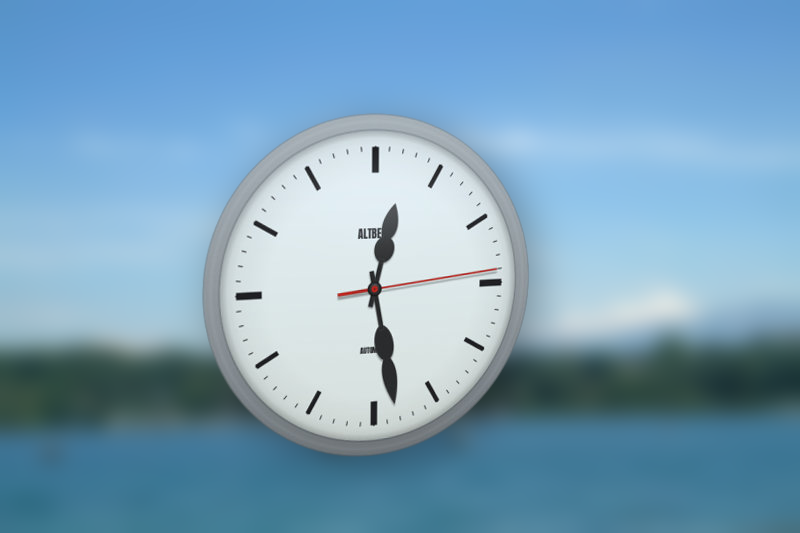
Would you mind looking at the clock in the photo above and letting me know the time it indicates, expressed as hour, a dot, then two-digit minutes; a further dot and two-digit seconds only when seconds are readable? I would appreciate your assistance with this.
12.28.14
